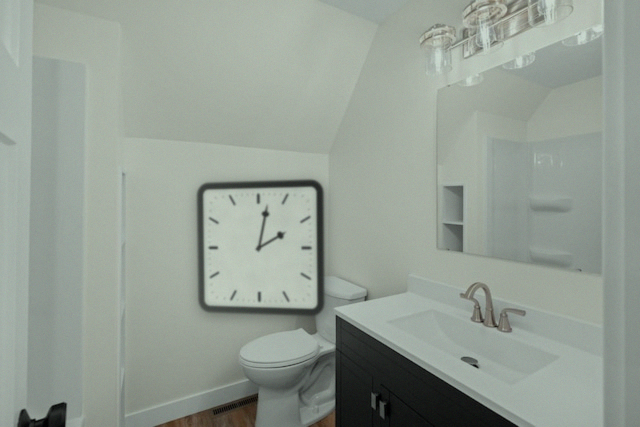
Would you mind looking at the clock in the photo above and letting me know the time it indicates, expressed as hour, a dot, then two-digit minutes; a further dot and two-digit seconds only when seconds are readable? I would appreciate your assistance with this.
2.02
